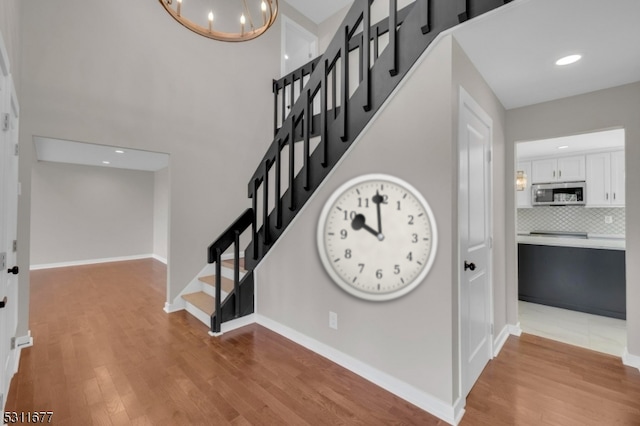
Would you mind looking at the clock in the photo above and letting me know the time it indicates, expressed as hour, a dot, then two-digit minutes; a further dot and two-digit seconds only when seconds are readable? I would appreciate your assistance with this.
9.59
